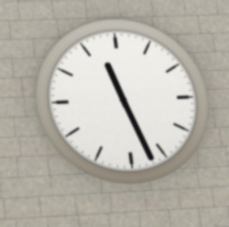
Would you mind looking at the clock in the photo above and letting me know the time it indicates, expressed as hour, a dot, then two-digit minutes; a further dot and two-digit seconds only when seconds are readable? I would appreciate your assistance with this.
11.27
